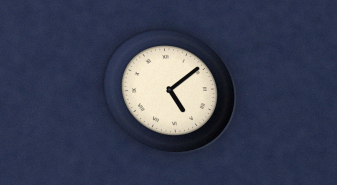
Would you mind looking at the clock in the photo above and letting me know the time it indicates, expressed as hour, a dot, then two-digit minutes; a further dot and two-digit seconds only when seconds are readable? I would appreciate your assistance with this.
5.09
